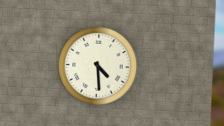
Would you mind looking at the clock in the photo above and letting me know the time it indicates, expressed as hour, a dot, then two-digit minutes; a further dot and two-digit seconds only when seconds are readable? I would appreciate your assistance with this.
4.29
